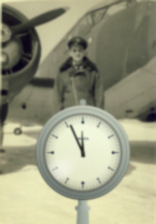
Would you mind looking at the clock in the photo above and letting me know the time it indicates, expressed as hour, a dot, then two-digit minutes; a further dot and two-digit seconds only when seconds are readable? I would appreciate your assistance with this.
11.56
